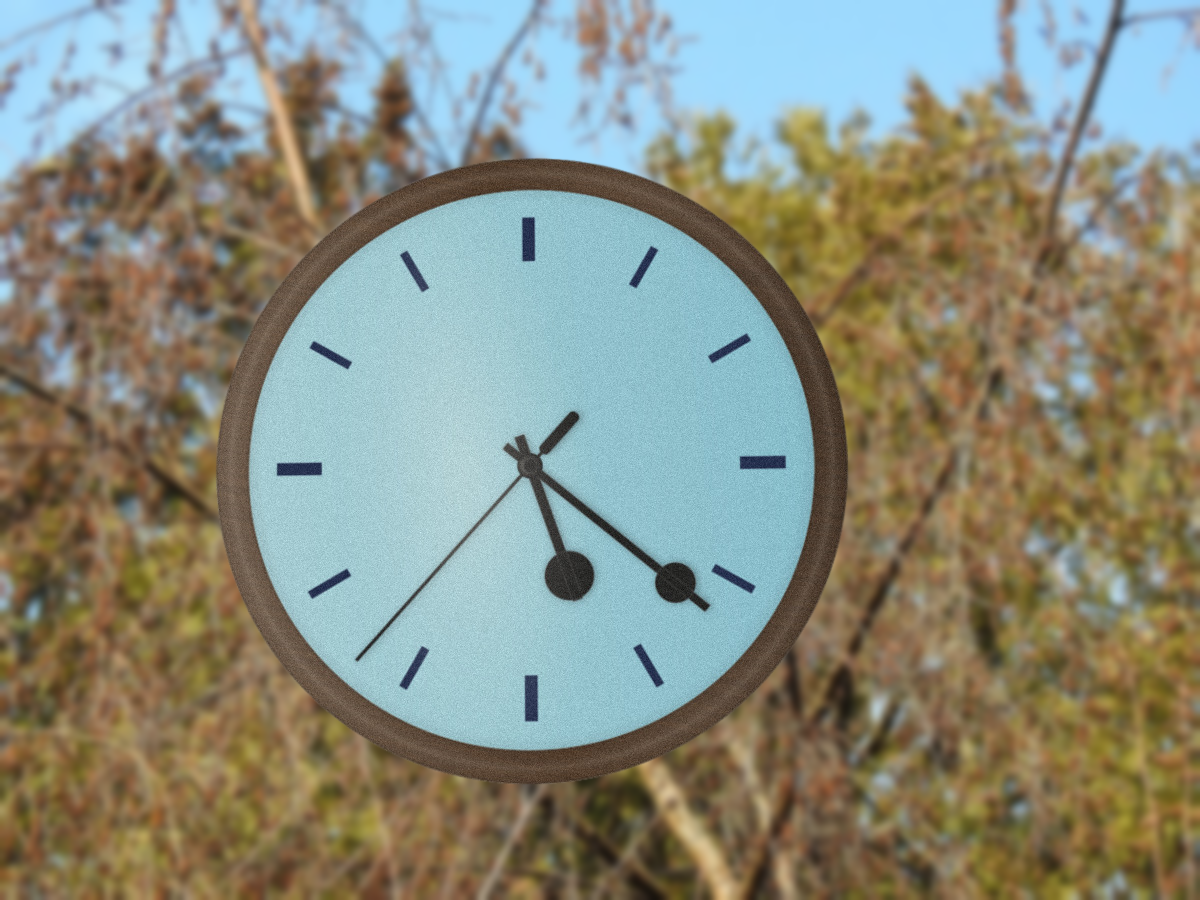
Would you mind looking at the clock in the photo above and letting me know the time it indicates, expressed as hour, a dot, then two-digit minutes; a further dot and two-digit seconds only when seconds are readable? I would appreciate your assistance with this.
5.21.37
